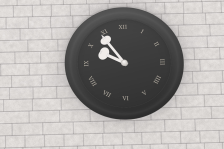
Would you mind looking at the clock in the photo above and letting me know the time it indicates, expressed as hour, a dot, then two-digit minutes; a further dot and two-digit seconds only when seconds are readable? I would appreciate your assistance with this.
9.54
